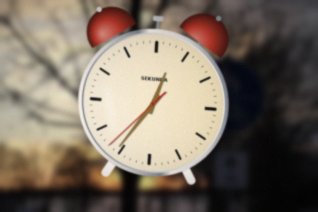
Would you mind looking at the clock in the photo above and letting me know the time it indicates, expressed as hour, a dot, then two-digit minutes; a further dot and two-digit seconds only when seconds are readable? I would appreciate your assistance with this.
12.35.37
